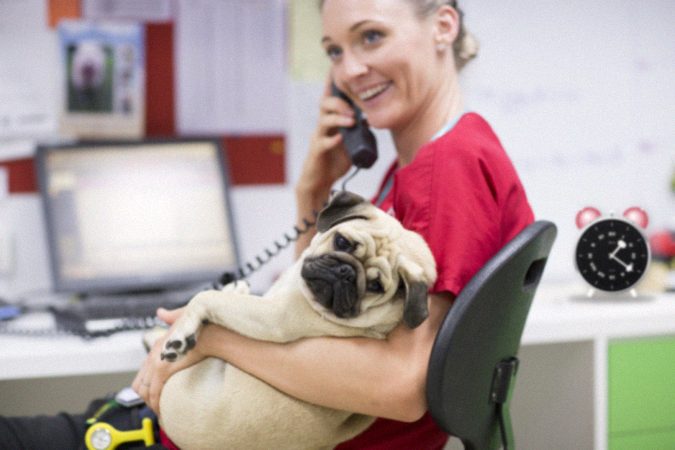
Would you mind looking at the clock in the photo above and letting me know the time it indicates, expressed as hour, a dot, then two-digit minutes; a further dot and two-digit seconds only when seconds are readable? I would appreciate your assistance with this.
1.21
